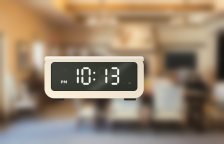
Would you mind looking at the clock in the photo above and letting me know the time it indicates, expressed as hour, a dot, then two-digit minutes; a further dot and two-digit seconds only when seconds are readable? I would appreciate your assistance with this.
10.13
